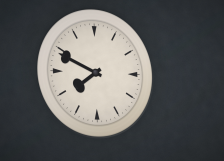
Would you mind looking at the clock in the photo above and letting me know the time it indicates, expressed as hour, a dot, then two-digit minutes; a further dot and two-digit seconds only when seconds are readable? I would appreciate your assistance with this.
7.49
